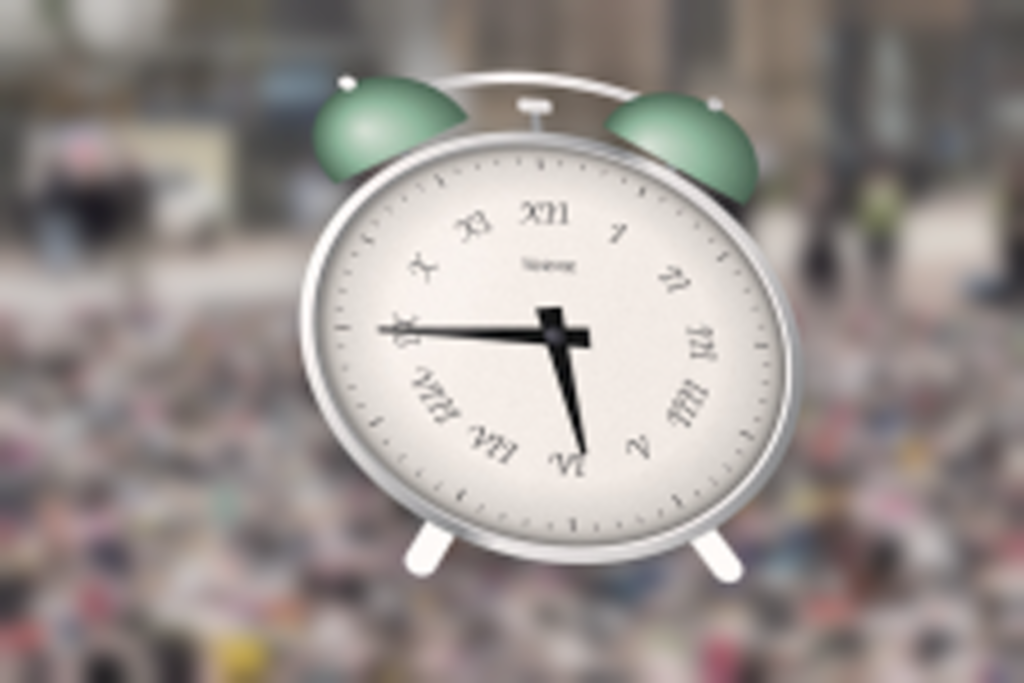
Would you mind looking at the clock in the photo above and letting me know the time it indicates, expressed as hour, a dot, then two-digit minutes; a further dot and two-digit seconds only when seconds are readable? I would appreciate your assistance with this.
5.45
